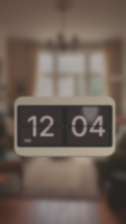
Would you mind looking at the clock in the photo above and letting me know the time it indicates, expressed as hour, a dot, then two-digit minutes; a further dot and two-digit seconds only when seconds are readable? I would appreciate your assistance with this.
12.04
